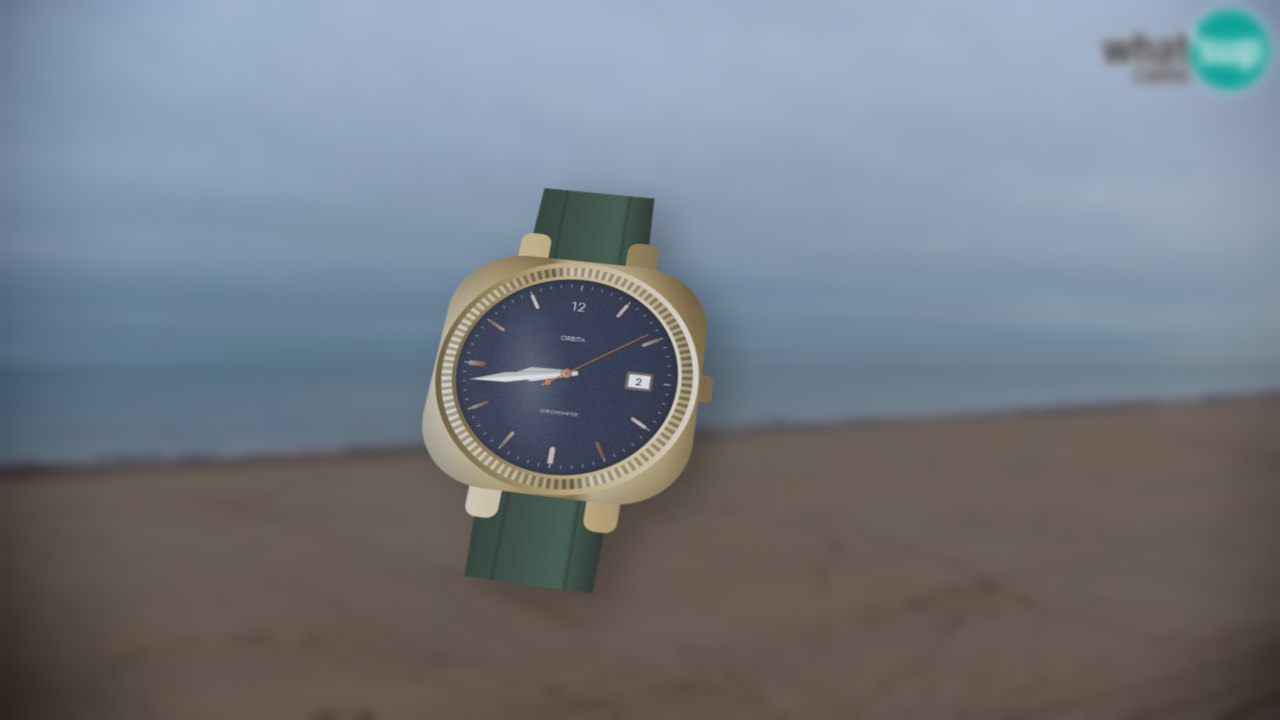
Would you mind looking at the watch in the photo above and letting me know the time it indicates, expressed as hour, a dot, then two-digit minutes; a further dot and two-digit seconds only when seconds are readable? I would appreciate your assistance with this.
8.43.09
